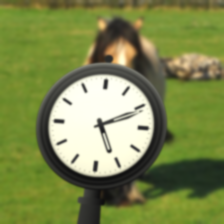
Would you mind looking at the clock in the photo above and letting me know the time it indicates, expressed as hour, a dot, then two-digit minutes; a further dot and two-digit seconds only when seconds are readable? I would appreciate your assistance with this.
5.11
